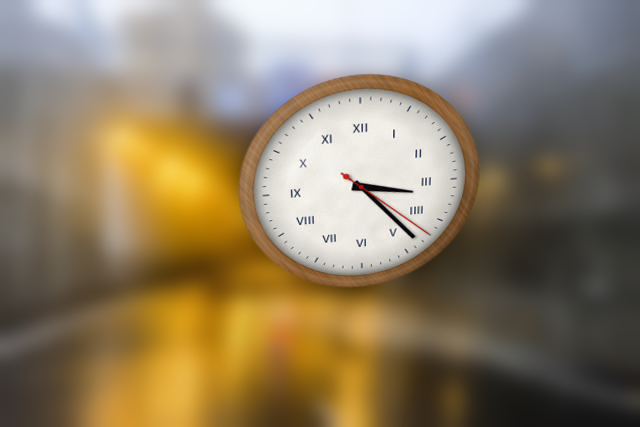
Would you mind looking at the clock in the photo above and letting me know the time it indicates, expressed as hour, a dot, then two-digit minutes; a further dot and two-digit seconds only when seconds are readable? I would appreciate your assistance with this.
3.23.22
